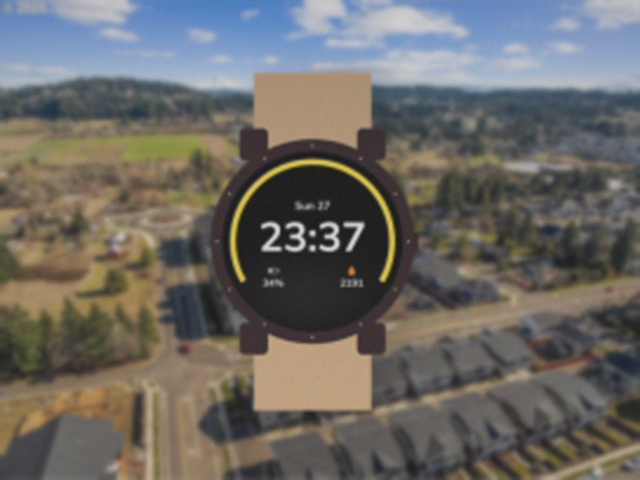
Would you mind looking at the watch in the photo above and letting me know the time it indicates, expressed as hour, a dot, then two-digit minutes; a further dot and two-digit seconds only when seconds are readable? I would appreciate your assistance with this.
23.37
